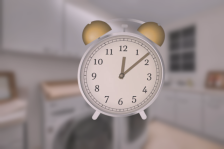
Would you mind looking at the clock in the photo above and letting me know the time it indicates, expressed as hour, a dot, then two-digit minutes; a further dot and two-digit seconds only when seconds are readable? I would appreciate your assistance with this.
12.08
